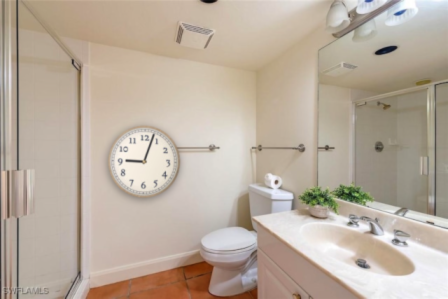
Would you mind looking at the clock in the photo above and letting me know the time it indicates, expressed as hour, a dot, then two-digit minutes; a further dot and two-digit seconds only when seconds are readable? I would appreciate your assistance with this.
9.03
